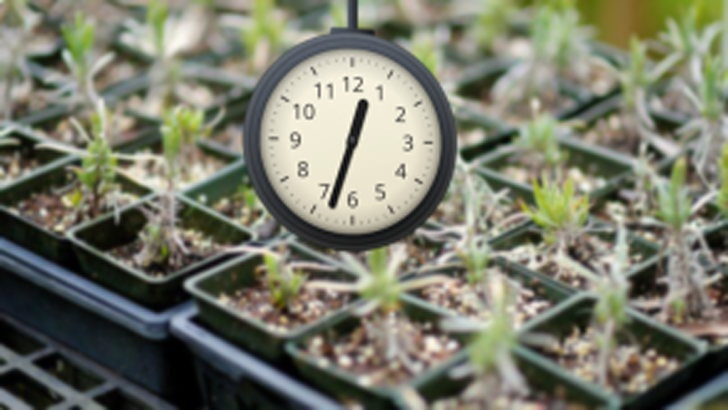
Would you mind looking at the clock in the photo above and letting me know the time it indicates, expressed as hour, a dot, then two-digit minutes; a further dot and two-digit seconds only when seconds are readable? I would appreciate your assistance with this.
12.33
